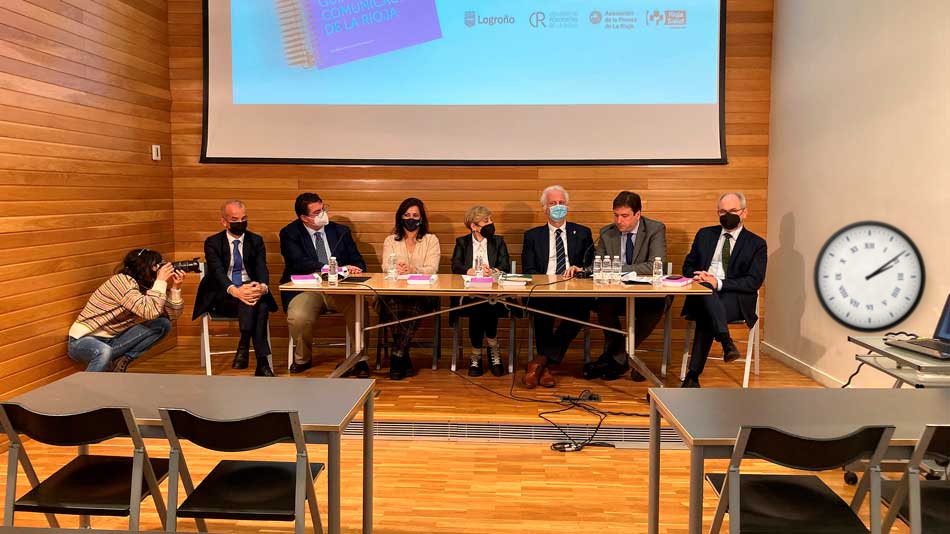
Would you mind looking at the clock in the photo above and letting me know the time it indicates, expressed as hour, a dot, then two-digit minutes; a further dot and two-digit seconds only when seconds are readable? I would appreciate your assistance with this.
2.09
